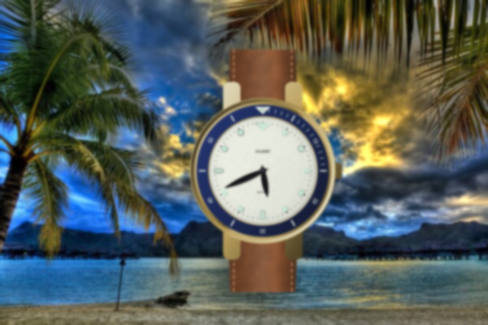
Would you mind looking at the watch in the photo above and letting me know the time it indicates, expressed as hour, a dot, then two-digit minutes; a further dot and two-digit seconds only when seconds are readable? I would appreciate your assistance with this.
5.41
